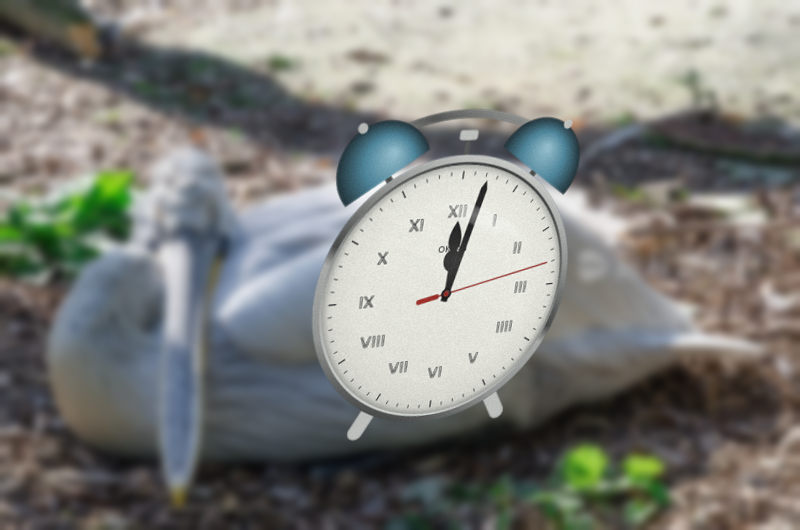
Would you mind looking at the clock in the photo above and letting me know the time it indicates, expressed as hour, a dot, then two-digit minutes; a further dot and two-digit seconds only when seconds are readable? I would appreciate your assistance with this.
12.02.13
